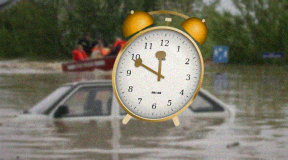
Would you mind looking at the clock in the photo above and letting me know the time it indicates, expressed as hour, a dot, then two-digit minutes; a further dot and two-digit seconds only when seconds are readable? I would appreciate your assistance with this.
11.49
